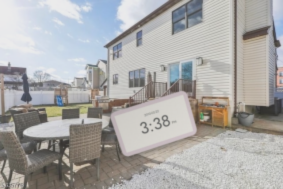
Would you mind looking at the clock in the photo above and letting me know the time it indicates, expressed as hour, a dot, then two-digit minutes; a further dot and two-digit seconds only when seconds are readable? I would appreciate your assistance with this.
3.38
